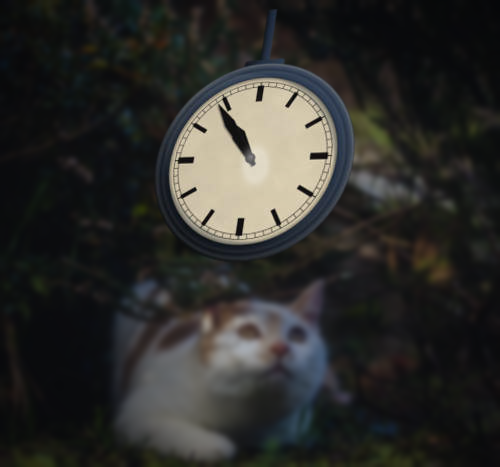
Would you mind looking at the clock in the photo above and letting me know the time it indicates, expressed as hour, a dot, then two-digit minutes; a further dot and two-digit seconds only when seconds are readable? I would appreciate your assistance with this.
10.54
